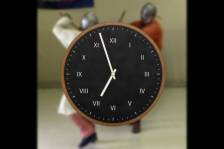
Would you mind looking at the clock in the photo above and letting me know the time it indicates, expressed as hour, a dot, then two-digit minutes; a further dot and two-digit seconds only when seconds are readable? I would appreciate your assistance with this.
6.57
